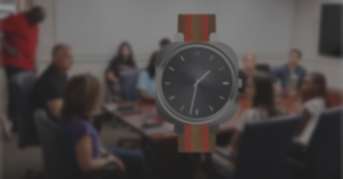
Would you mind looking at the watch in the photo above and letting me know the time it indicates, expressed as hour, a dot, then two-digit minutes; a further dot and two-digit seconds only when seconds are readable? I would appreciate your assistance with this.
1.32
